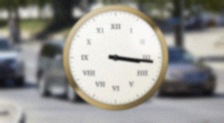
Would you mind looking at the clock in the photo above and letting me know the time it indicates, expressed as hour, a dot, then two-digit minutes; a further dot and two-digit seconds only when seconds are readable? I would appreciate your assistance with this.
3.16
